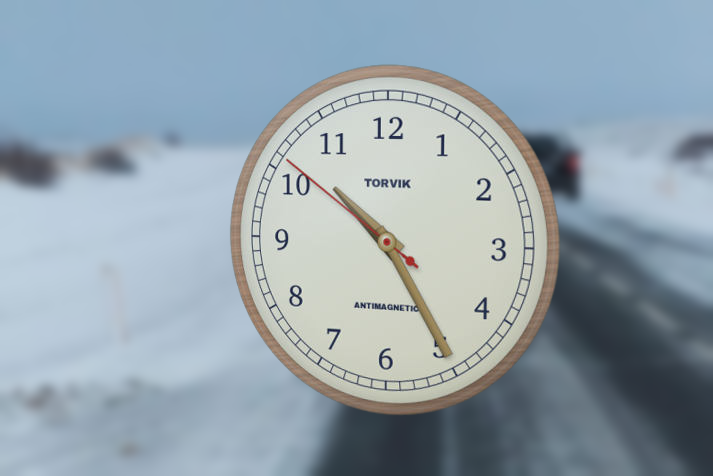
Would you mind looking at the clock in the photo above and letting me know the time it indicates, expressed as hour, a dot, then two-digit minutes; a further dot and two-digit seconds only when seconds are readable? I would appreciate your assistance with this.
10.24.51
